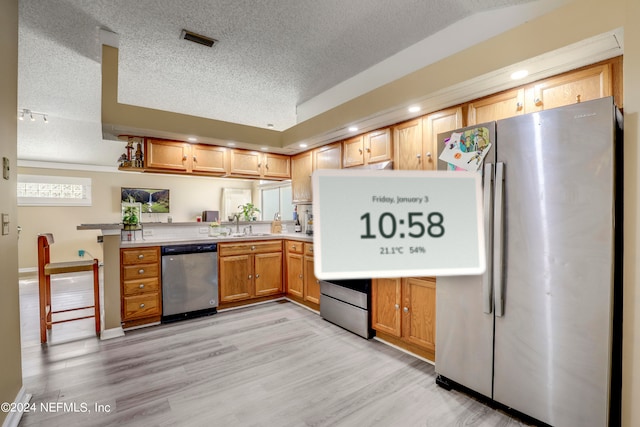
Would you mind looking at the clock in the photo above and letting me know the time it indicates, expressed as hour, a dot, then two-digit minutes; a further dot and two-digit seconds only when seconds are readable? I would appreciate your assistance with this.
10.58
